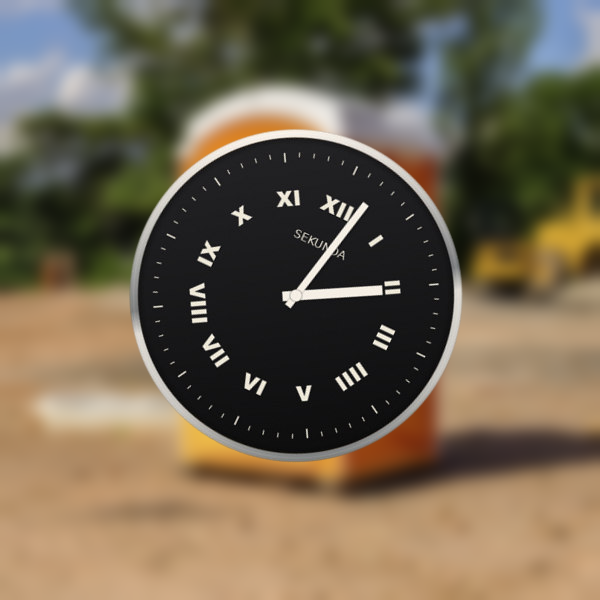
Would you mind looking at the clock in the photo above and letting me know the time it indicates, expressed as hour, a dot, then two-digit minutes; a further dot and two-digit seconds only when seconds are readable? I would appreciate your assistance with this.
2.02
